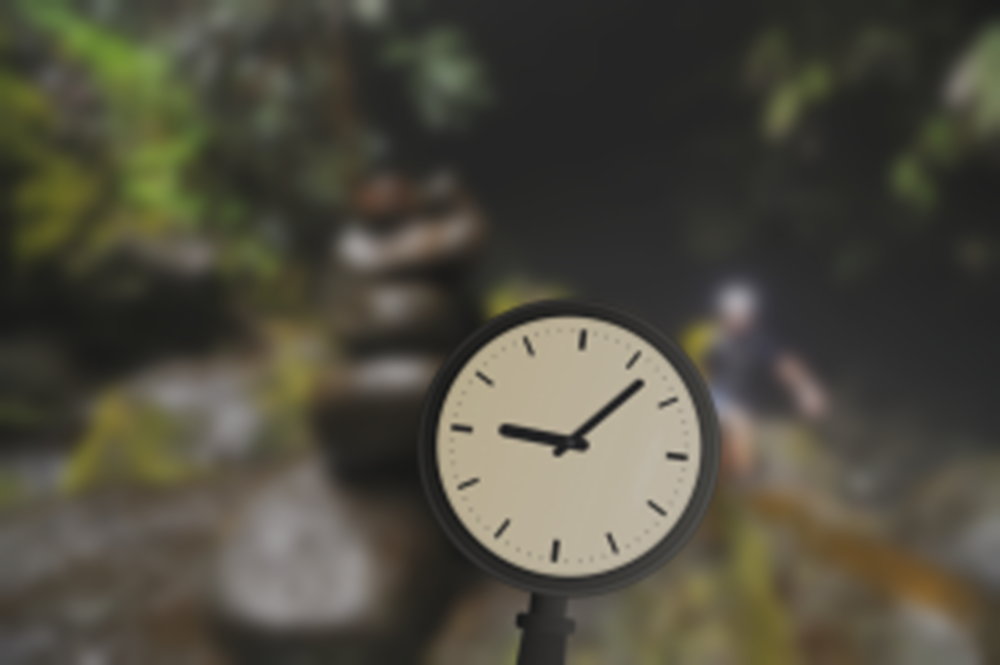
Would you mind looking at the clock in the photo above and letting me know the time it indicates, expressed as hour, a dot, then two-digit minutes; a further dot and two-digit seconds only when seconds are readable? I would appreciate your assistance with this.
9.07
